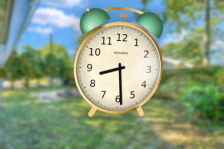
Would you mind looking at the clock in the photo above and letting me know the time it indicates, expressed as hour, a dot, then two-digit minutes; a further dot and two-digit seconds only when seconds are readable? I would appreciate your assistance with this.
8.29
